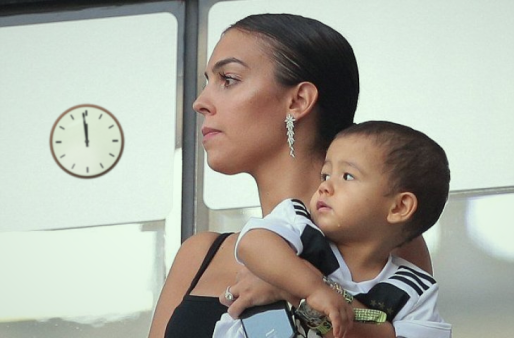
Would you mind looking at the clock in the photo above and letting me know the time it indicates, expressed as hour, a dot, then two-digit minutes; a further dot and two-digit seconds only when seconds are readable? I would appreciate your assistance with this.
11.59
